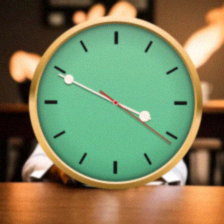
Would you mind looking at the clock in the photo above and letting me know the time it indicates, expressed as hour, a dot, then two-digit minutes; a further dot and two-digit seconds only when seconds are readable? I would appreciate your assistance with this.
3.49.21
